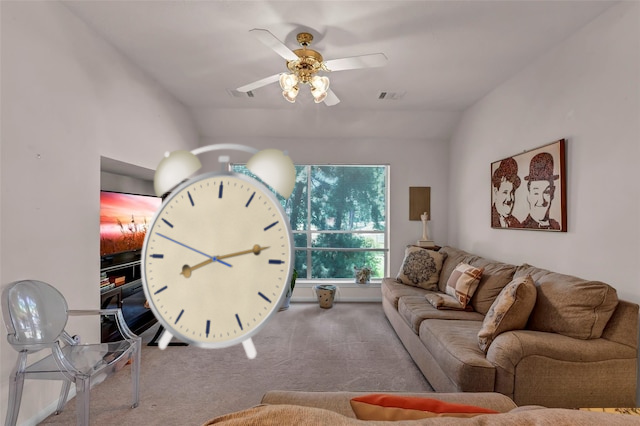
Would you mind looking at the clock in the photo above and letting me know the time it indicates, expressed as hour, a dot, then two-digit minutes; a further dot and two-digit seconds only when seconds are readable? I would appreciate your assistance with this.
8.12.48
